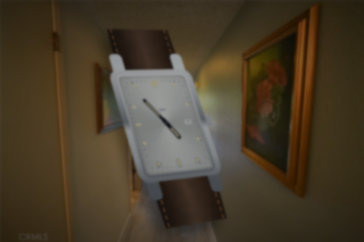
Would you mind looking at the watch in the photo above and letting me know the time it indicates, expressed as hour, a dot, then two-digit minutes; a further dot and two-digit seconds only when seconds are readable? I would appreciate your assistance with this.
4.54
